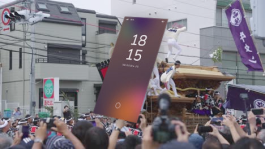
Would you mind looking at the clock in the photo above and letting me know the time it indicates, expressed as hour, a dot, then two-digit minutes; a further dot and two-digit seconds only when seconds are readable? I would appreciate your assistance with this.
18.15
